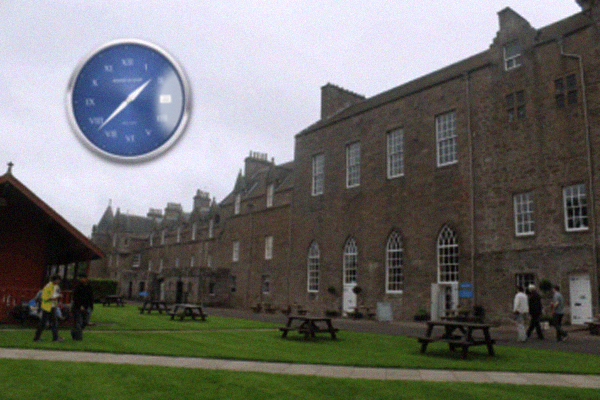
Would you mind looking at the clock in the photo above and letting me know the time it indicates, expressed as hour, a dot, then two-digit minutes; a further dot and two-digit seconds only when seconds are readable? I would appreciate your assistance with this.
1.38
